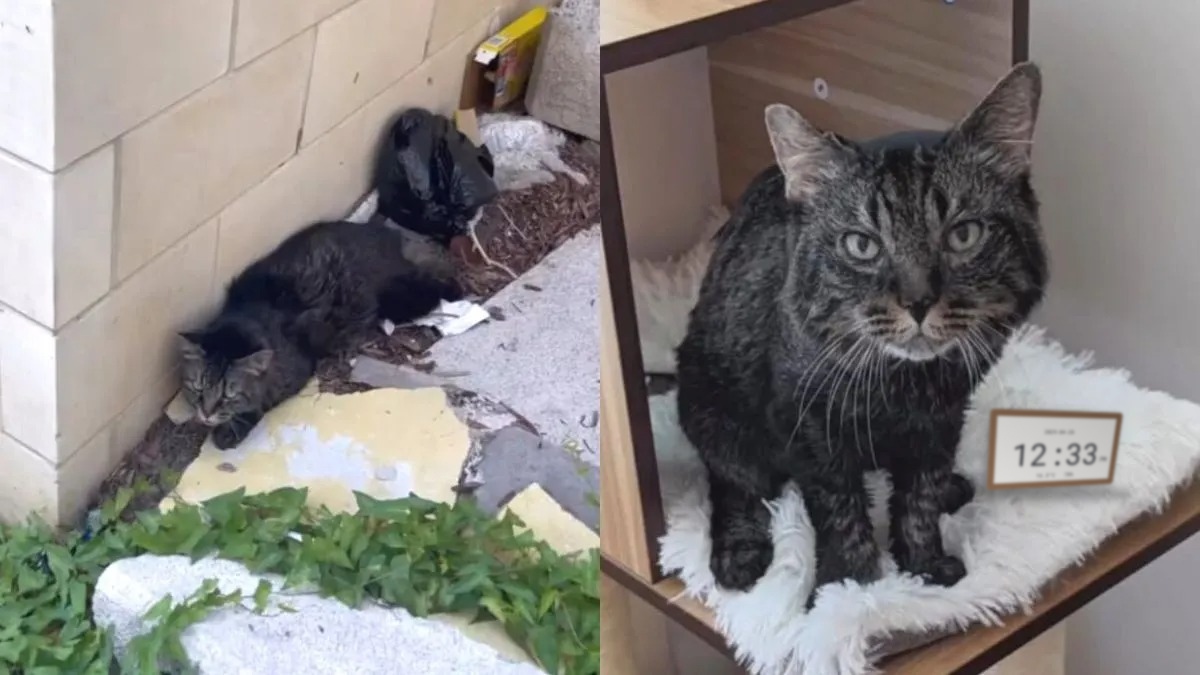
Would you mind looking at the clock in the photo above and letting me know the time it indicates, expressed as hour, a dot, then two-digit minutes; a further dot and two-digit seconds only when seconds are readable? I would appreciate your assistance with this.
12.33
